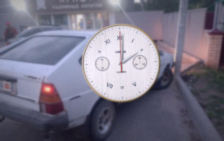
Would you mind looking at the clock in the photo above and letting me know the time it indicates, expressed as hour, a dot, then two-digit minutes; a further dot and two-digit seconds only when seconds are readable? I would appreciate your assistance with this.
2.01
